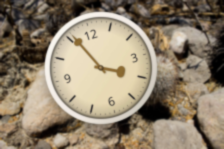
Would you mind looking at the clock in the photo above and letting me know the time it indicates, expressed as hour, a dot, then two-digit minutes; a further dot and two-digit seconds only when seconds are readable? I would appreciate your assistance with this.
3.56
